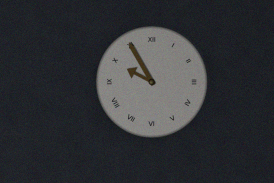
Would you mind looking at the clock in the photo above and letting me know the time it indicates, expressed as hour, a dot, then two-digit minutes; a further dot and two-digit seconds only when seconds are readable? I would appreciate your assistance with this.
9.55
